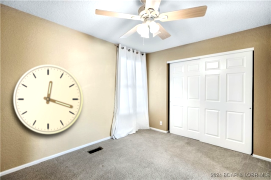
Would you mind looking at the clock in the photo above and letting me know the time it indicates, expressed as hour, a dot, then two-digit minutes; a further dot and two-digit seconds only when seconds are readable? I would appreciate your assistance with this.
12.18
